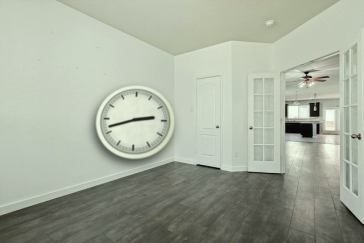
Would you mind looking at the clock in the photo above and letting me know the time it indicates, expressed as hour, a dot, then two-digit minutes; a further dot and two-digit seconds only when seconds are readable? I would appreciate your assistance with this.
2.42
